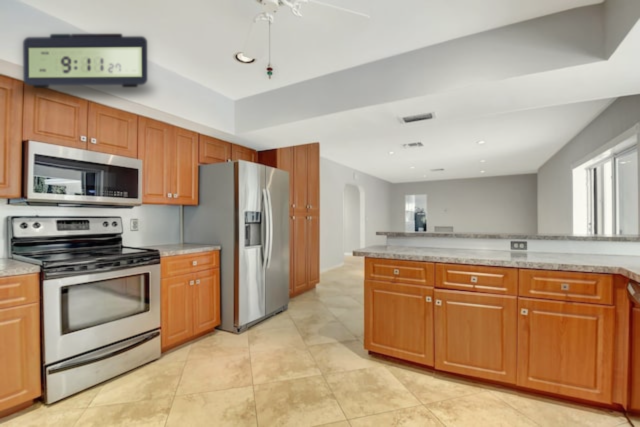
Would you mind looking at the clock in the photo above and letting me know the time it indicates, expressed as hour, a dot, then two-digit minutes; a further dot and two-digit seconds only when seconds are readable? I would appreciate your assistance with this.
9.11
